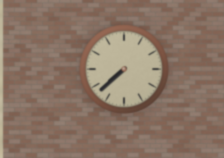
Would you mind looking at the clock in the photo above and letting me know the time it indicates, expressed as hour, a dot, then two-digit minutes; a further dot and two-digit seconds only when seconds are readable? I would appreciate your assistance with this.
7.38
